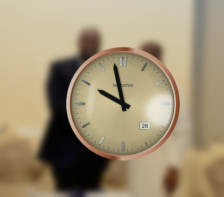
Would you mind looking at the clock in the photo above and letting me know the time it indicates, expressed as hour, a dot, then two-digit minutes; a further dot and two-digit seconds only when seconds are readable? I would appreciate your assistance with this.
9.58
